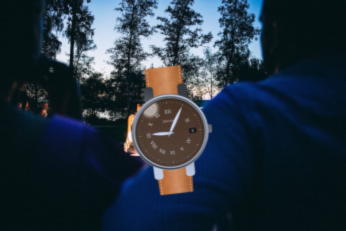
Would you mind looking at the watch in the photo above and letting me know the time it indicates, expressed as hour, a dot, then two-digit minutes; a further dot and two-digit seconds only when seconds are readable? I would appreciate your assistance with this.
9.05
